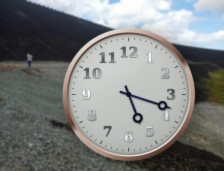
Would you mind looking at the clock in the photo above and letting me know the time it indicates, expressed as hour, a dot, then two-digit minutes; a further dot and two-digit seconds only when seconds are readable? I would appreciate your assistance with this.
5.18
